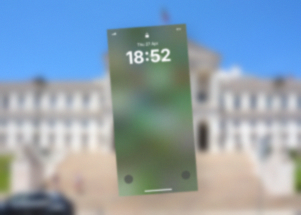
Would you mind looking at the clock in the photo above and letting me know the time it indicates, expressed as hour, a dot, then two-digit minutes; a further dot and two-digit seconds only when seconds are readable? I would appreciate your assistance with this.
18.52
